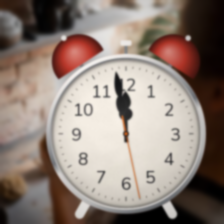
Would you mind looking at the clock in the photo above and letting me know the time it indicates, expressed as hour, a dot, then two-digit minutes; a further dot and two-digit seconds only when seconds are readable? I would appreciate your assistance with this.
11.58.28
